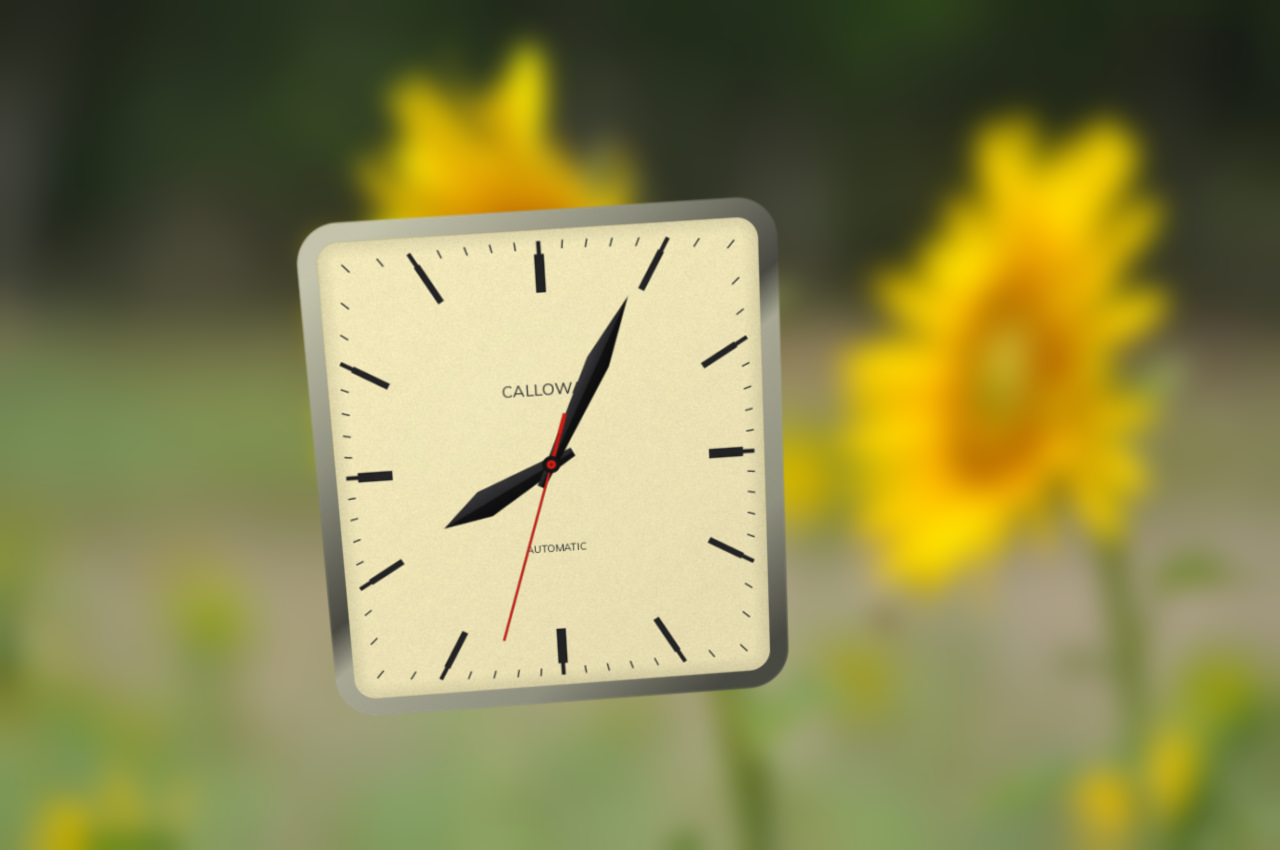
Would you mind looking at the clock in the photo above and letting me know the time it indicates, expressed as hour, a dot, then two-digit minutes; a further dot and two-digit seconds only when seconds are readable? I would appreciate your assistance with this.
8.04.33
